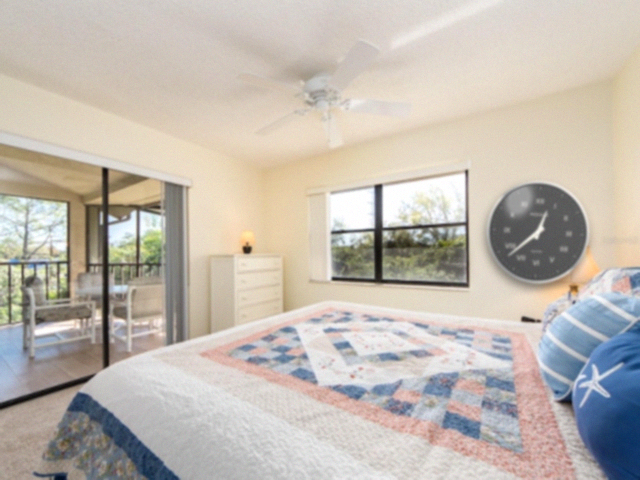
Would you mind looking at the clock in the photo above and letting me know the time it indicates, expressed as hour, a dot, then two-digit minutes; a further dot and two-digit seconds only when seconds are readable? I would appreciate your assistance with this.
12.38
